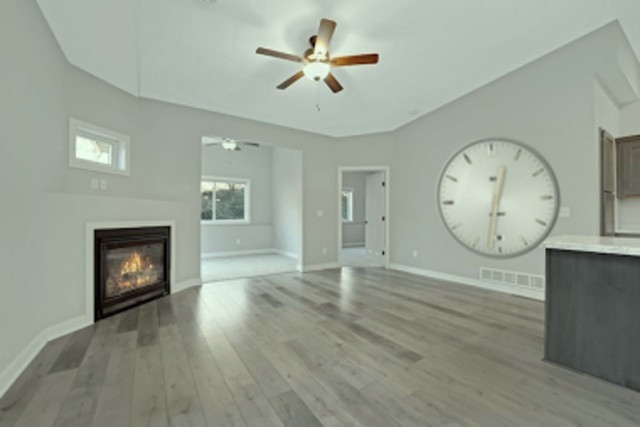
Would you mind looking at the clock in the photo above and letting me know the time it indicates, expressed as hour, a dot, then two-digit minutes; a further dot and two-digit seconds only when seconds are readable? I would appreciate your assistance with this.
12.32
